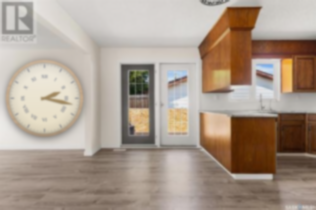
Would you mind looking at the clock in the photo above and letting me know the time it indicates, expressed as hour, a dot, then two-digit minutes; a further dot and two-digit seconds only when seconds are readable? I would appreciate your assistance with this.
2.17
